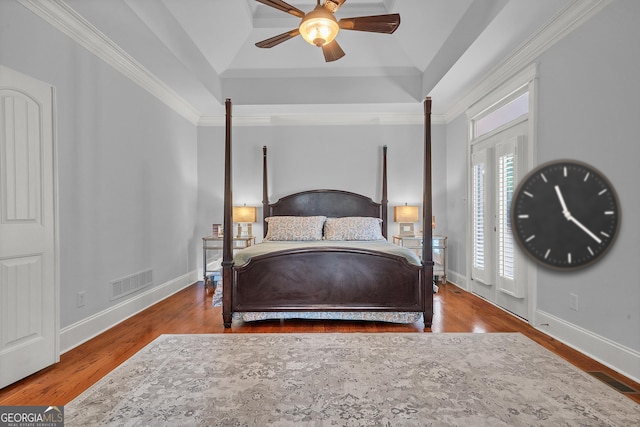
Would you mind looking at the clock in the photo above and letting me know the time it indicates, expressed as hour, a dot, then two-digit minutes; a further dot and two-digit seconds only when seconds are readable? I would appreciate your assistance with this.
11.22
